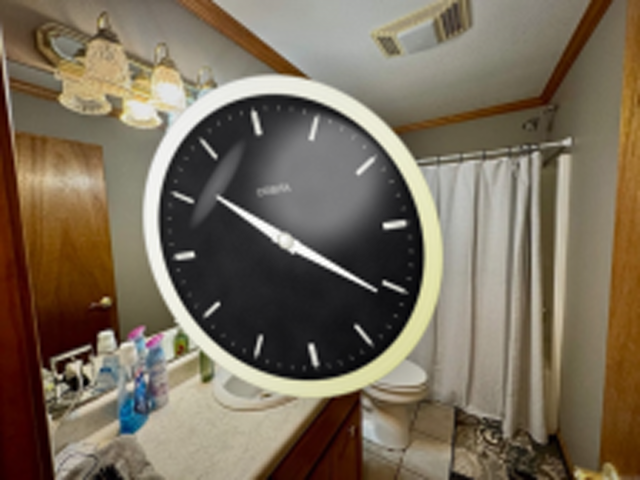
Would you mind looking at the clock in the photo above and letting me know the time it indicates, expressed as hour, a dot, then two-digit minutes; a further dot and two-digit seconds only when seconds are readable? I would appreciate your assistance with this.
10.21
